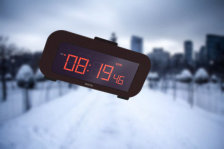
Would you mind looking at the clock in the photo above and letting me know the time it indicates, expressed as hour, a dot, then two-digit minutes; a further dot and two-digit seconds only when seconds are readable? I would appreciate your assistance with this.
8.19.46
